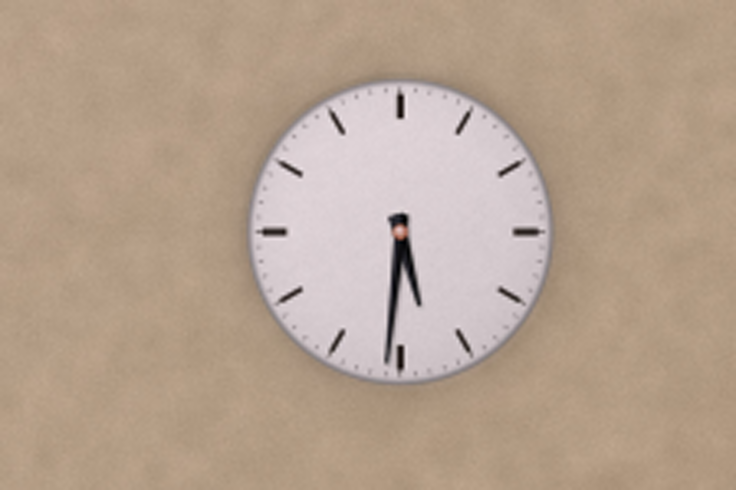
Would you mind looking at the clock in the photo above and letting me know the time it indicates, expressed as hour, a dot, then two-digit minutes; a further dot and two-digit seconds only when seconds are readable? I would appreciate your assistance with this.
5.31
